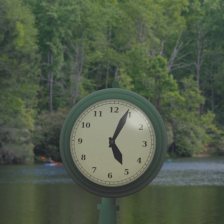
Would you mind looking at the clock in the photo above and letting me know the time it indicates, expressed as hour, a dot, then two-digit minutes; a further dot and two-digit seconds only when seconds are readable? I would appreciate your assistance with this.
5.04
